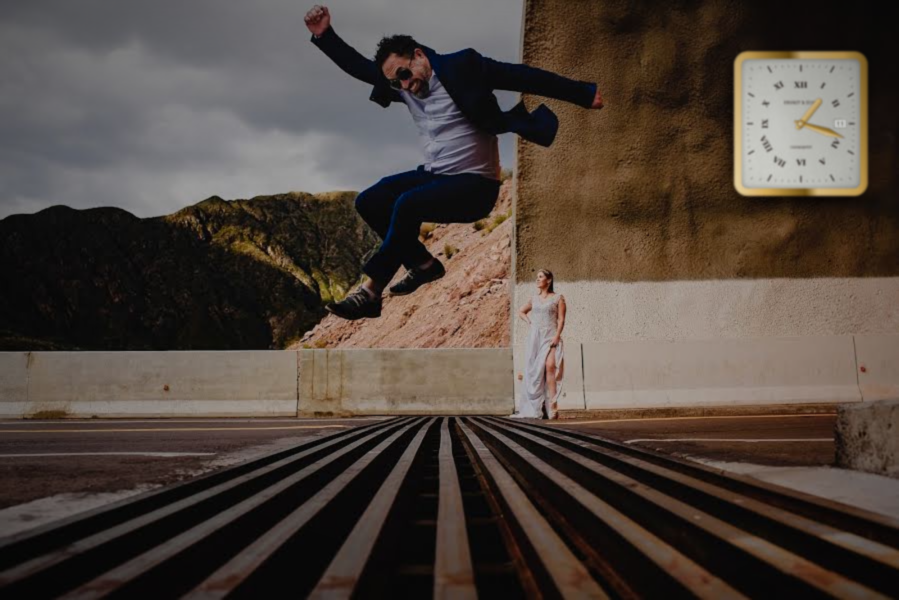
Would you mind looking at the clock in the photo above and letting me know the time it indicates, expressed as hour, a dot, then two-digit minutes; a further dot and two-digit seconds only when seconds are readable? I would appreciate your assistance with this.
1.18
